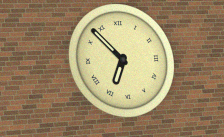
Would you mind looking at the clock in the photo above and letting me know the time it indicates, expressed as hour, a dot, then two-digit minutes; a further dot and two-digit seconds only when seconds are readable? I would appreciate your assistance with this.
6.53
